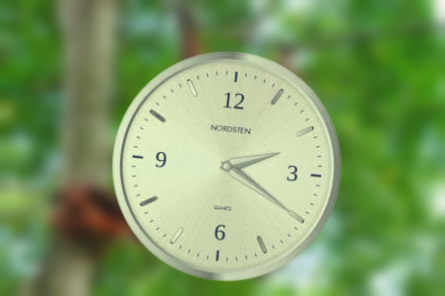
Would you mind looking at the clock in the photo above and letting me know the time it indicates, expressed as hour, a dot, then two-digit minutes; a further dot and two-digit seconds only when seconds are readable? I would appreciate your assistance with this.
2.20
